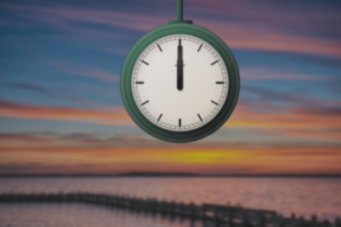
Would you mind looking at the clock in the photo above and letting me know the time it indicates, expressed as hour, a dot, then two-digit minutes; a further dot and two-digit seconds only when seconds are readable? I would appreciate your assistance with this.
12.00
